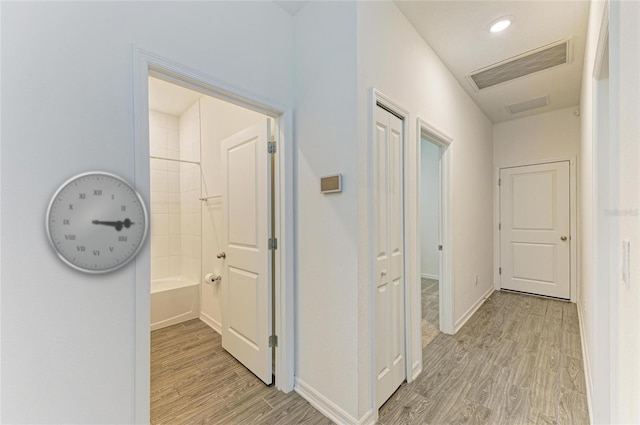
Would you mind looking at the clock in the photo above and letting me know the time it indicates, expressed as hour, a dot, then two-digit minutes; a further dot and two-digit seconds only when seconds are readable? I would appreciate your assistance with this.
3.15
